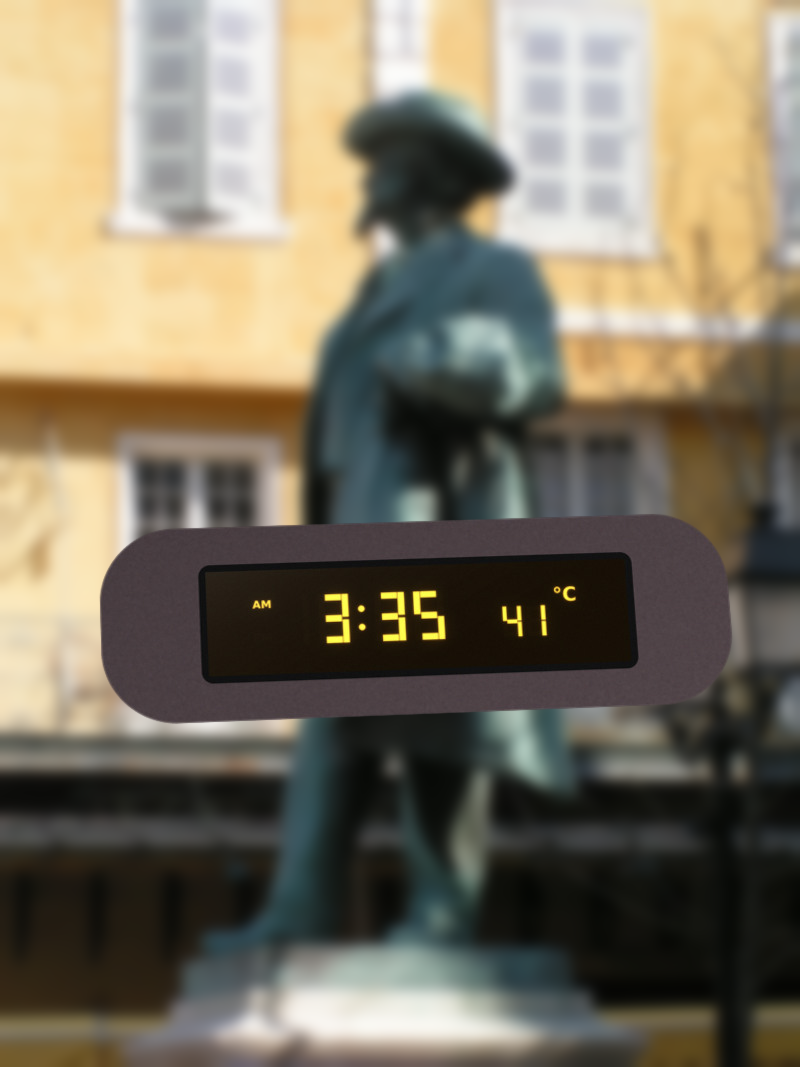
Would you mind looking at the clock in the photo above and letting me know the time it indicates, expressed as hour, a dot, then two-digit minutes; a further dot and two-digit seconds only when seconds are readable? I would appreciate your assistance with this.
3.35
